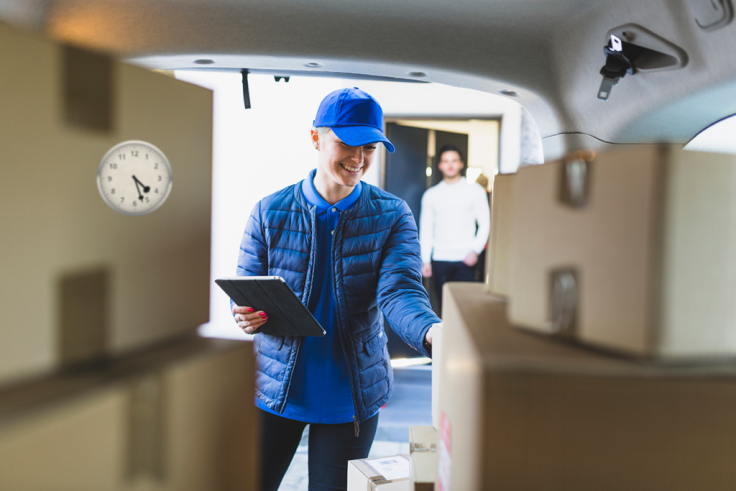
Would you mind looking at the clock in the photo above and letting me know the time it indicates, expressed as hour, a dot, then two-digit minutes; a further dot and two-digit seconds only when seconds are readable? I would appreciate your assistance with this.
4.27
